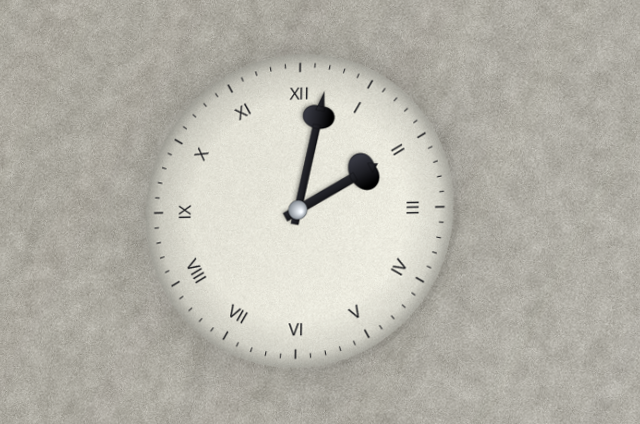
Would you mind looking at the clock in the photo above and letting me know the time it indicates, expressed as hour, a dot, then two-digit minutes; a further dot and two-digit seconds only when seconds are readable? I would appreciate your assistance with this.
2.02
